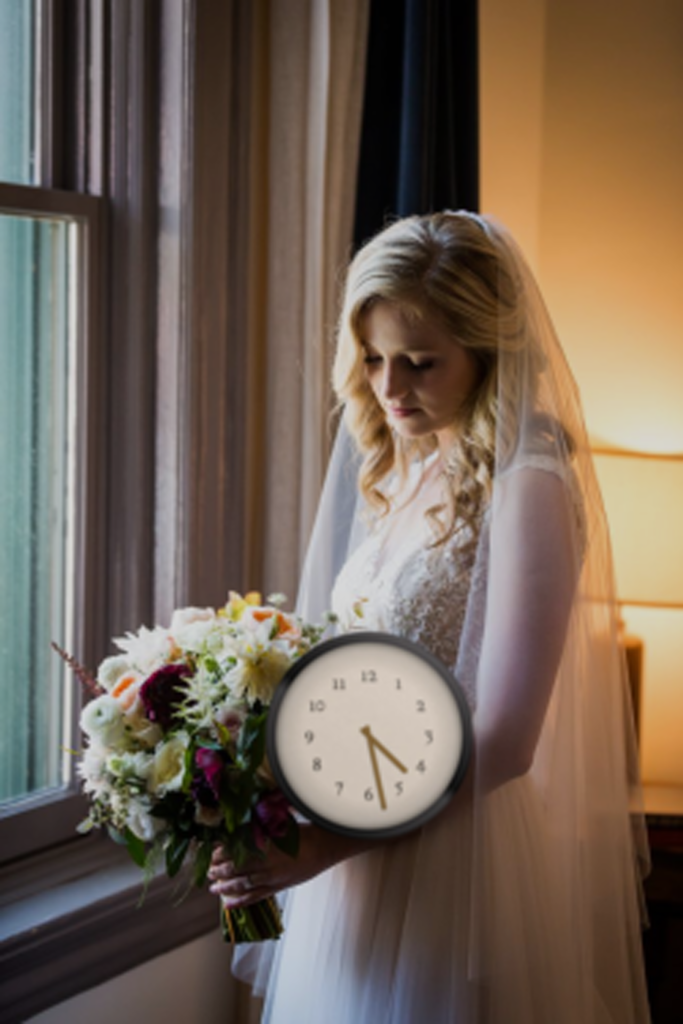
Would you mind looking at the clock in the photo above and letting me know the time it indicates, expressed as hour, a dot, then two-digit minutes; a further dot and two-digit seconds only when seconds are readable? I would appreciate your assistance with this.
4.28
